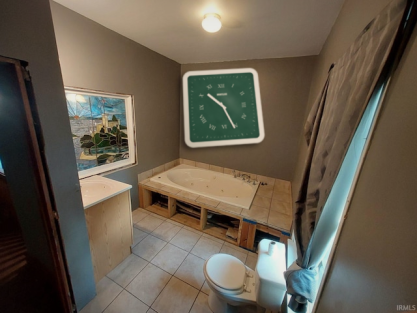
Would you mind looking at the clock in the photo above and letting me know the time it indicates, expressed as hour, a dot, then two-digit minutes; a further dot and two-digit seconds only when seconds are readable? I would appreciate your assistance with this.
10.26
